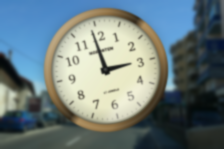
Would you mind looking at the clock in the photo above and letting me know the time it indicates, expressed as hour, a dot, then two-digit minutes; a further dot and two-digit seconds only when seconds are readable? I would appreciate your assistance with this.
2.59
